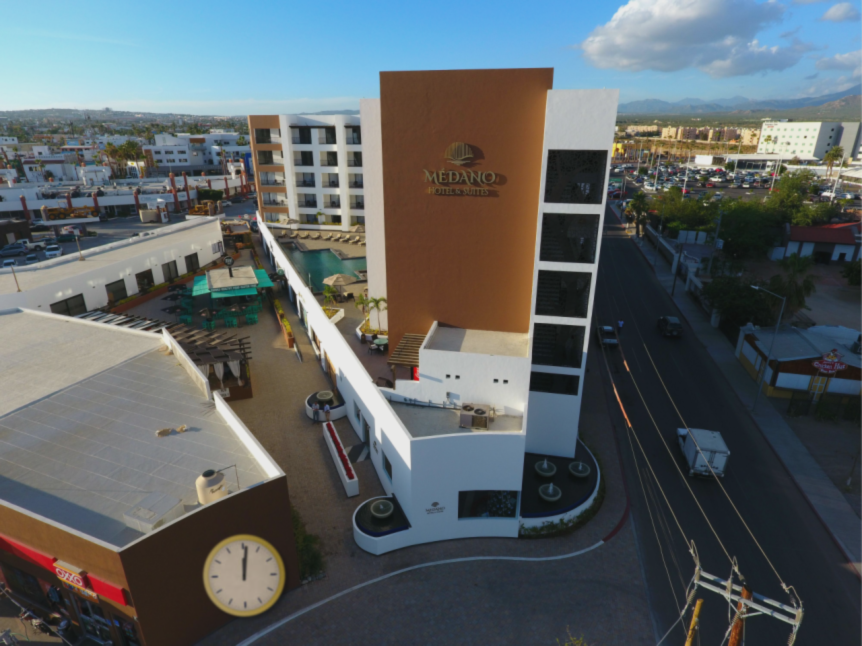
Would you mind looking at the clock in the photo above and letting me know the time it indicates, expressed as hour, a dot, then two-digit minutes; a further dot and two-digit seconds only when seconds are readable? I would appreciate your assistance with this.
12.01
